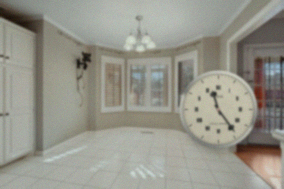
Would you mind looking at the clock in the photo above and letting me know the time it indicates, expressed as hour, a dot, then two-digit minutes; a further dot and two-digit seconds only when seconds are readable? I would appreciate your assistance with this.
11.24
